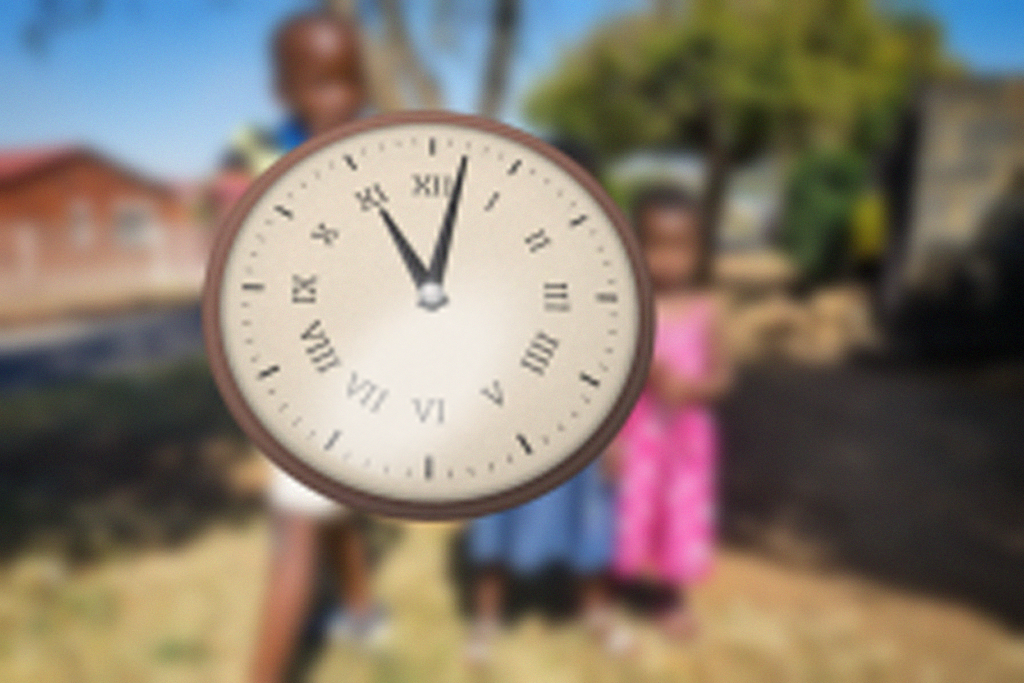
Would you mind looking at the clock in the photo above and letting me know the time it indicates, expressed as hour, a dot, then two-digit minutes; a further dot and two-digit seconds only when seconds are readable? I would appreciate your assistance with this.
11.02
